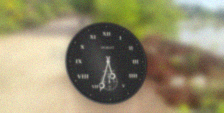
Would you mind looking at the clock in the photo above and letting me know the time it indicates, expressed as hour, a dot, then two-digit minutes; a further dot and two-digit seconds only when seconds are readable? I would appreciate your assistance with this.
5.33
